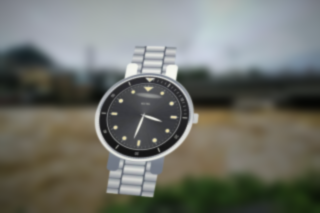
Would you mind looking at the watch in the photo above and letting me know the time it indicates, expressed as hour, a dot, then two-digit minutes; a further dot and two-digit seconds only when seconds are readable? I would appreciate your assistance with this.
3.32
